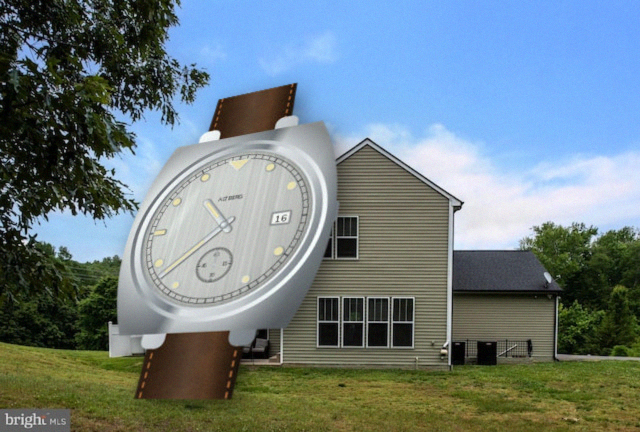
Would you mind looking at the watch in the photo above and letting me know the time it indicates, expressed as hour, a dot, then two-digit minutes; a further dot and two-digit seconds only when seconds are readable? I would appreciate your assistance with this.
10.38
